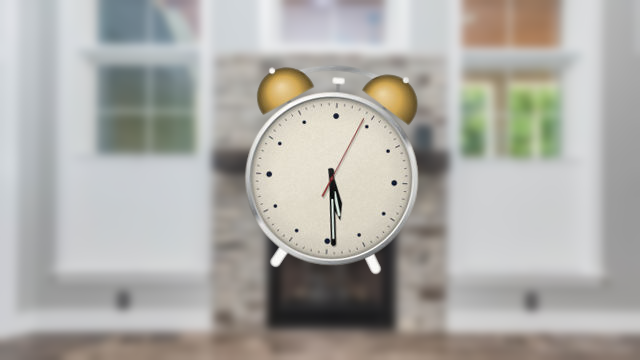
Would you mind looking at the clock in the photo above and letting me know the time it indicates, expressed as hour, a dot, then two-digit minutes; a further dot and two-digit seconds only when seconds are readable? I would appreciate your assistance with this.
5.29.04
